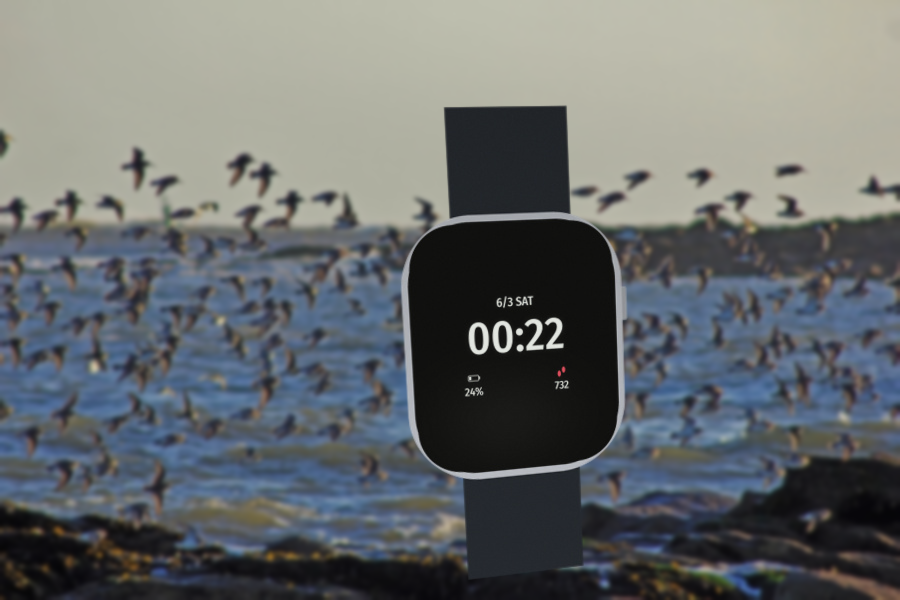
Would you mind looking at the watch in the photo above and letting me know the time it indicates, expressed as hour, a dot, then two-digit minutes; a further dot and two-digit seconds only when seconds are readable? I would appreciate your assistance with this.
0.22
